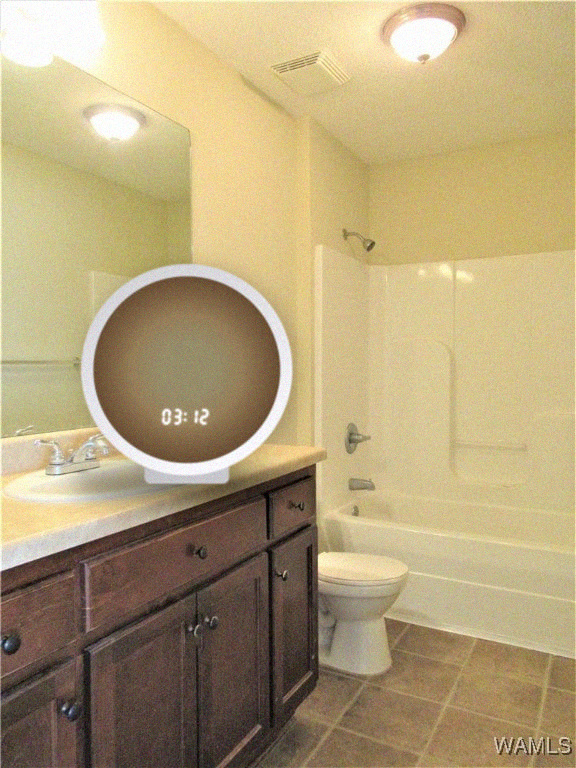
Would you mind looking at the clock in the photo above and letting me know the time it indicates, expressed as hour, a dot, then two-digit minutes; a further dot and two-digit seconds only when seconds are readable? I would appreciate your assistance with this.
3.12
